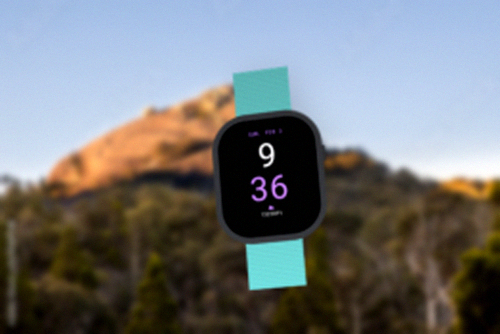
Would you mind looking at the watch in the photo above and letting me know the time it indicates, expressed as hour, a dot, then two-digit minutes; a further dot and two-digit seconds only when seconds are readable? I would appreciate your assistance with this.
9.36
